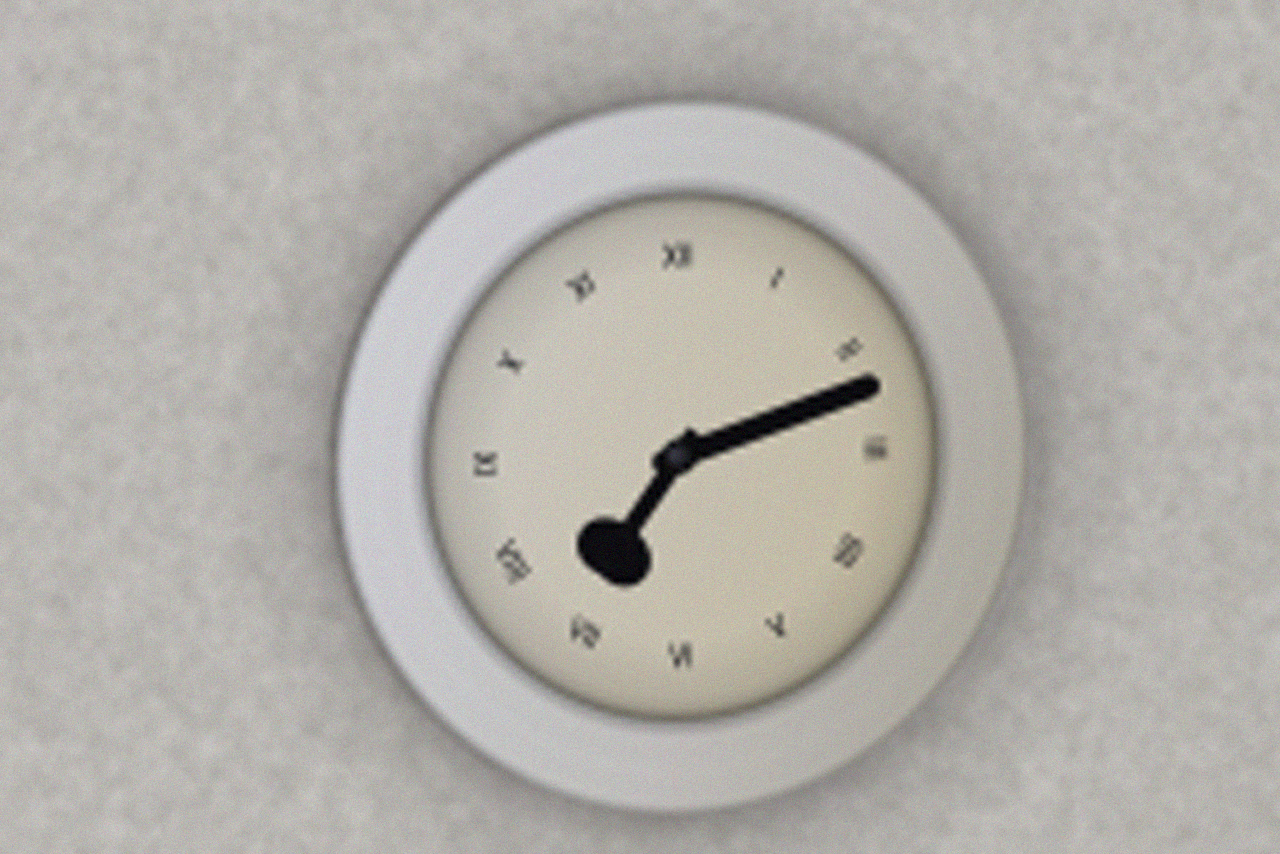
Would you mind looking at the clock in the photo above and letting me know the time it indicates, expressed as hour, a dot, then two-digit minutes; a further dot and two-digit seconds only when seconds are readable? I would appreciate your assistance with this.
7.12
